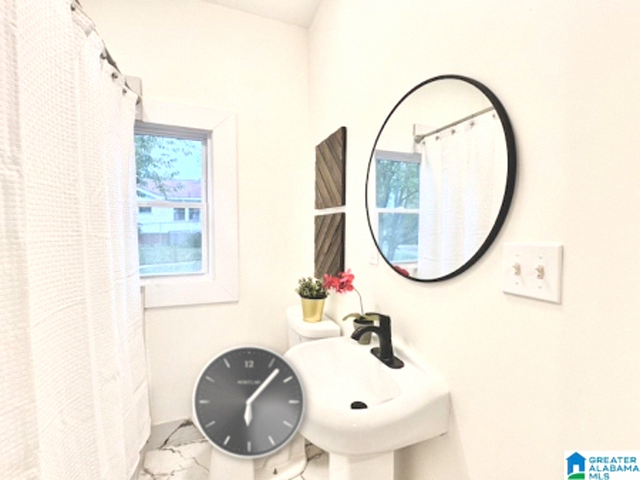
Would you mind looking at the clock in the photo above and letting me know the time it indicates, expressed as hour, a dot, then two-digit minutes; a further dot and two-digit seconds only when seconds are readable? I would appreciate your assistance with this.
6.07
